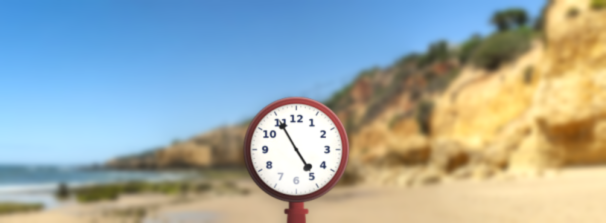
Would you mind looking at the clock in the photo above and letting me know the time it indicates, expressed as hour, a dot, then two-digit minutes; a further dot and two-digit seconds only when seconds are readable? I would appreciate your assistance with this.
4.55
